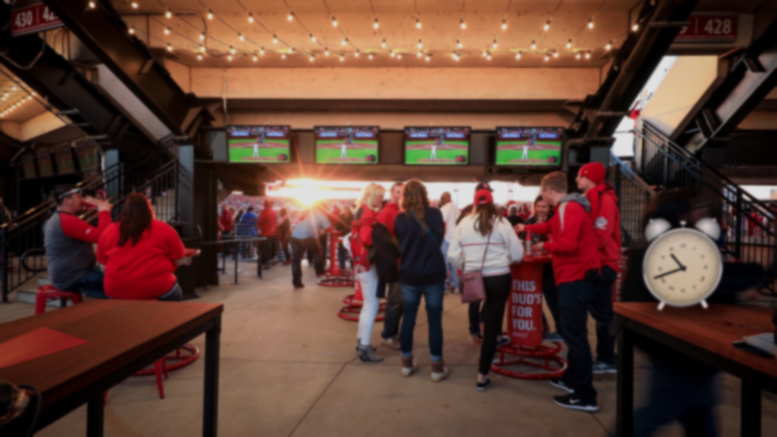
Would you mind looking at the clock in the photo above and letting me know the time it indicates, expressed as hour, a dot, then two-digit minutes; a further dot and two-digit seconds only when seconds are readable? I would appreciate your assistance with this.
10.42
